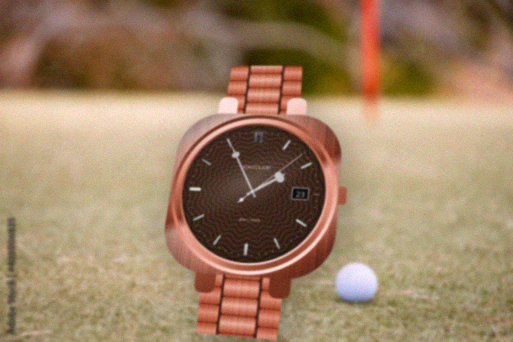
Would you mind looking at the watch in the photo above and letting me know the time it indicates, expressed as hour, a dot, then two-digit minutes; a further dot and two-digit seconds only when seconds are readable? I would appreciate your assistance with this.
1.55.08
